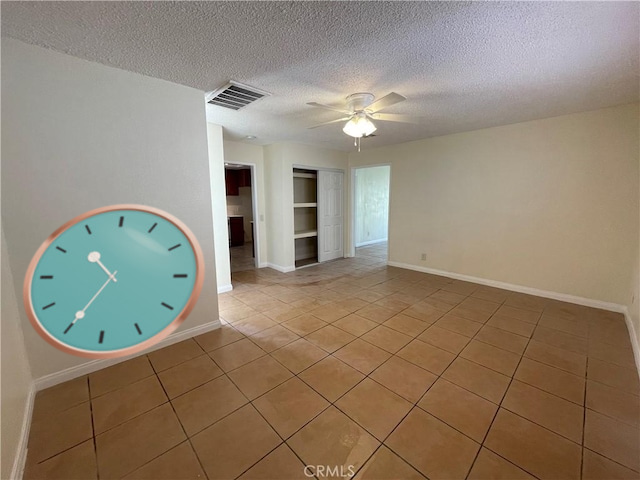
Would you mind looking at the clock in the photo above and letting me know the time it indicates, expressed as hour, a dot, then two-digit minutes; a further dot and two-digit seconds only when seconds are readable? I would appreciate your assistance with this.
10.35
